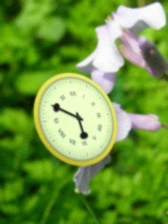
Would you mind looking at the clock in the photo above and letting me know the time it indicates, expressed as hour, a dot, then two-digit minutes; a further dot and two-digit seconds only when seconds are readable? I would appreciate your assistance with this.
5.50
